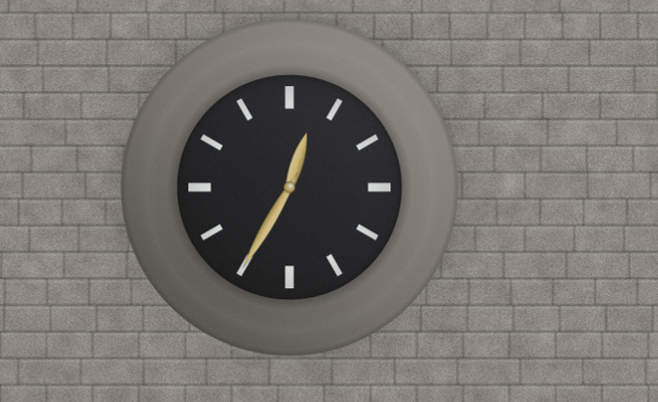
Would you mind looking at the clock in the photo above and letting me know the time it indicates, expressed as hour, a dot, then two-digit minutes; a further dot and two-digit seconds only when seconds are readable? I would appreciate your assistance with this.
12.35
